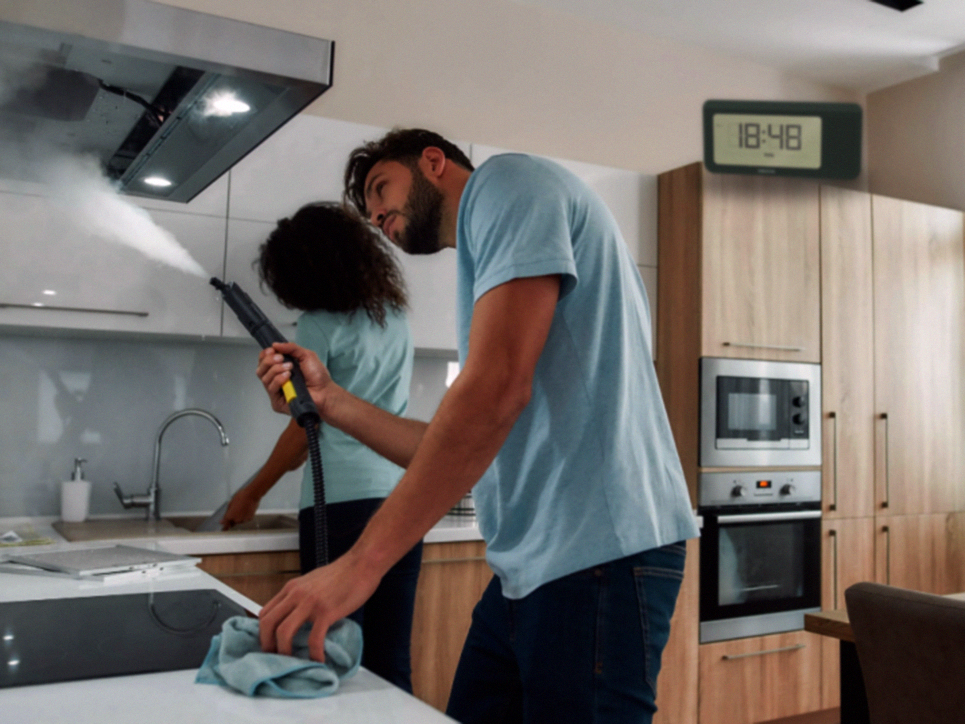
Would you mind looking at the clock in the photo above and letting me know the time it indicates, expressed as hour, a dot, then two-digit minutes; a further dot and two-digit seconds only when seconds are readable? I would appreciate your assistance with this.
18.48
